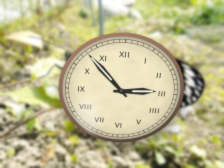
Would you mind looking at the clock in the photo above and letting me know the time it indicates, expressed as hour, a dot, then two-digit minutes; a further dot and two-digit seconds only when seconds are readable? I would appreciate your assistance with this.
2.53
